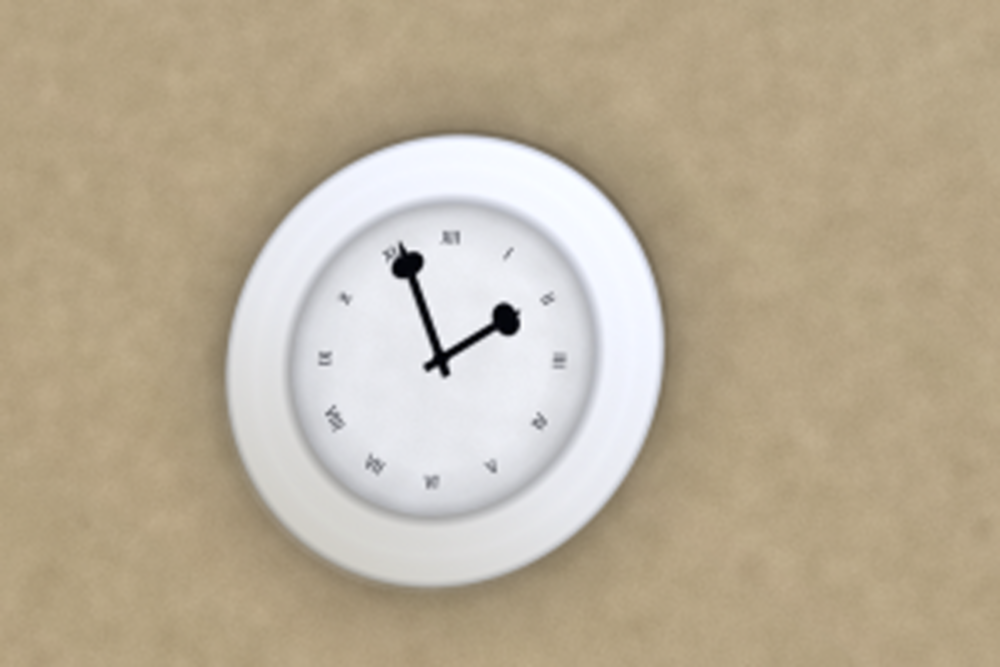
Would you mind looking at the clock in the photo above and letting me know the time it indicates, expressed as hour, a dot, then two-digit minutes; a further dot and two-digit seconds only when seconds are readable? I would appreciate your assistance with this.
1.56
